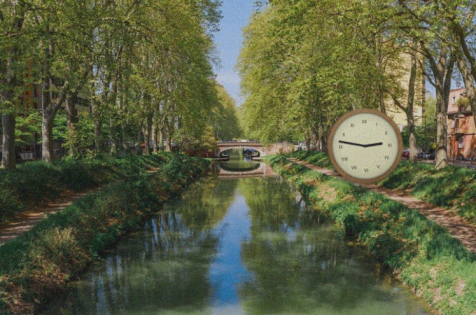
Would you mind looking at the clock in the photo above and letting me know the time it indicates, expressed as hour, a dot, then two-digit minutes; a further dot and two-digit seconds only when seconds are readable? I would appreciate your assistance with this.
2.47
